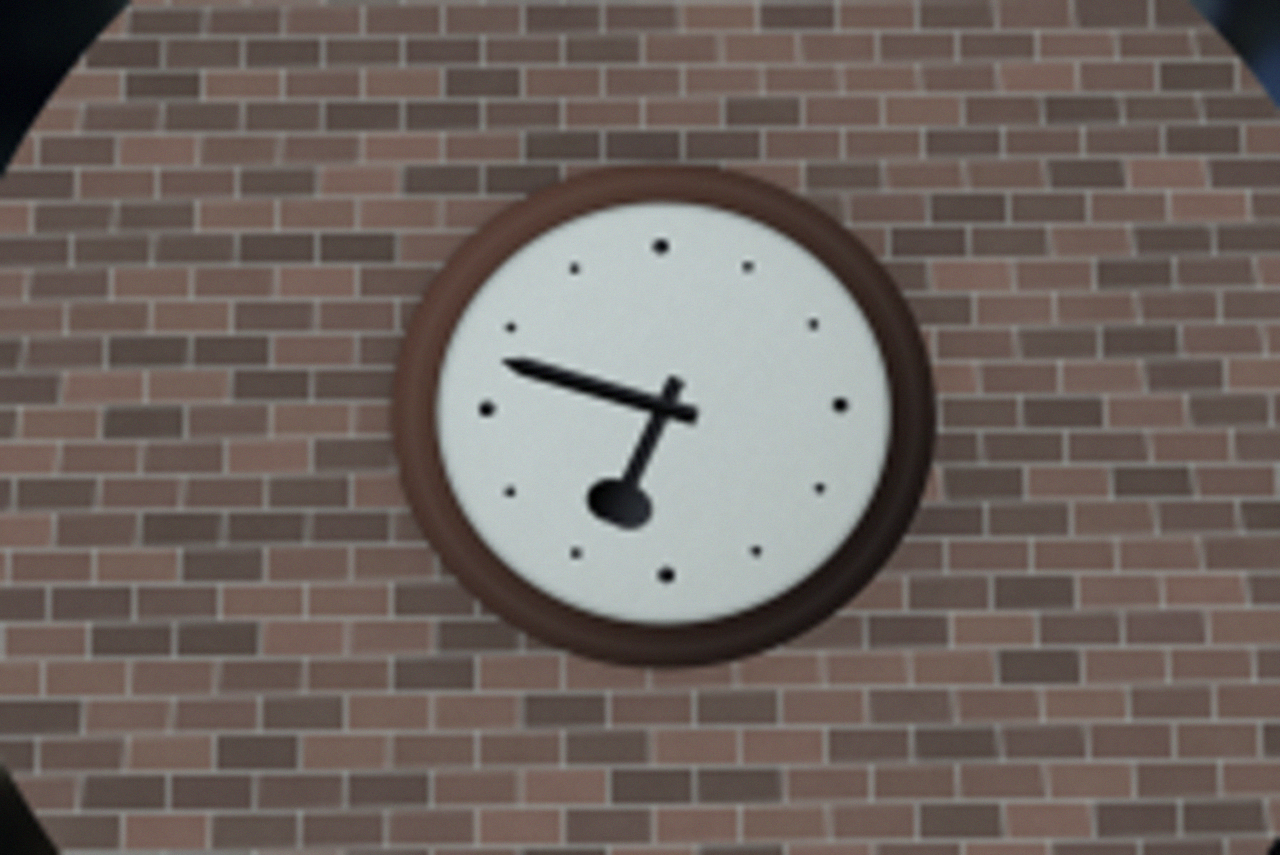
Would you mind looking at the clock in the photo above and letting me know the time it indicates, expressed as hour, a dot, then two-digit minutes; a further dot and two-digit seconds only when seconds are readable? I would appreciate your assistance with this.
6.48
